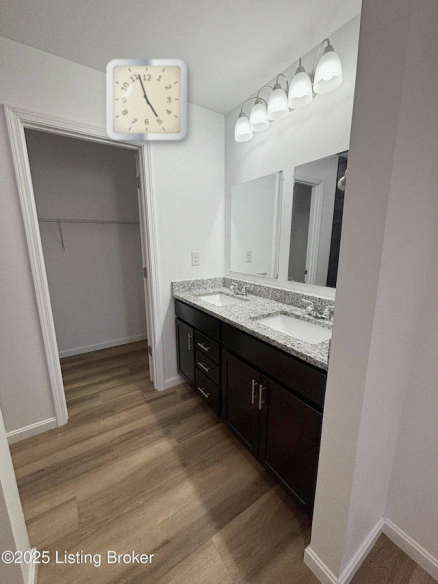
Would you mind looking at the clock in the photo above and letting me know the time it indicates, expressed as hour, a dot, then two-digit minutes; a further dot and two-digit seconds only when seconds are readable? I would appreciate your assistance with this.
4.57
